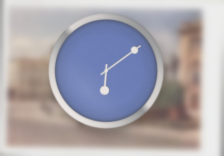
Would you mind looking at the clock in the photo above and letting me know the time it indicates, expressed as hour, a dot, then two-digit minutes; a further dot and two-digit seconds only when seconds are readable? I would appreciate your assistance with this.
6.09
